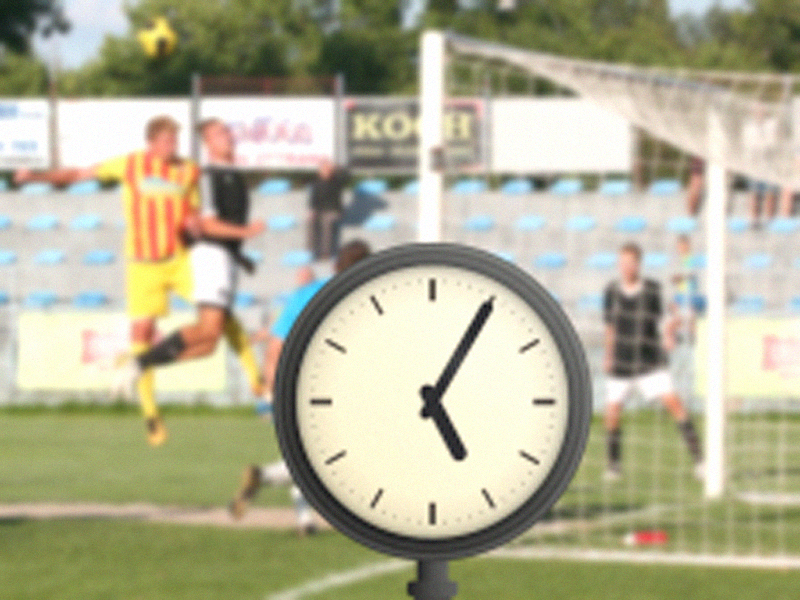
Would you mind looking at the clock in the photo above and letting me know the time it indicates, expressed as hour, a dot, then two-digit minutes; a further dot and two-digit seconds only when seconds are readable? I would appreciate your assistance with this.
5.05
